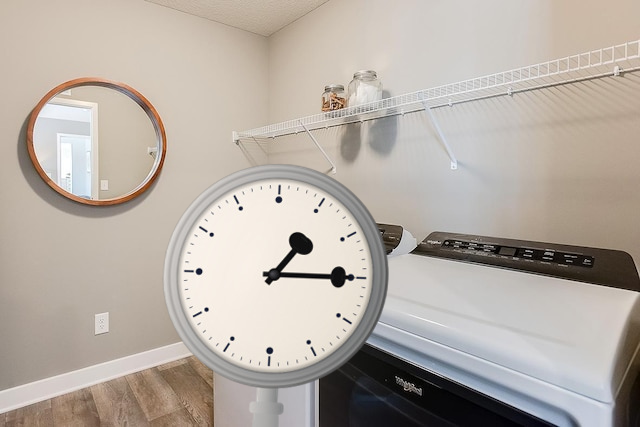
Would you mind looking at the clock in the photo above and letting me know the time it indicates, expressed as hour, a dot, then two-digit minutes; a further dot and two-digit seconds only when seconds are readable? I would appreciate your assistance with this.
1.15
